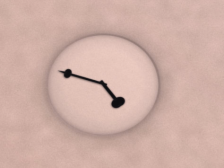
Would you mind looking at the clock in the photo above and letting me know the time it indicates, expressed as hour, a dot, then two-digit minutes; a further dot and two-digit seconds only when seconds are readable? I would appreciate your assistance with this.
4.48
